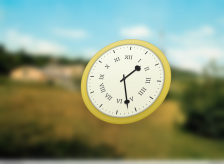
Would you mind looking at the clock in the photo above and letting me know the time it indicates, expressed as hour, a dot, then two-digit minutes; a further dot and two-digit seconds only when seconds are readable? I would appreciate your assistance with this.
1.27
